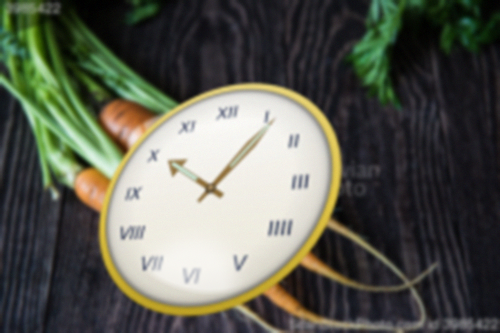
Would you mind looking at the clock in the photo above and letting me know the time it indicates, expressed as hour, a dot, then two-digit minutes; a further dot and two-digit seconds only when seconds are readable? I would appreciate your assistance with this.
10.06
